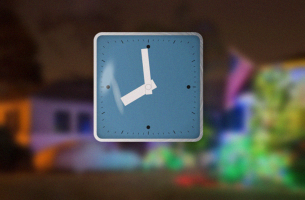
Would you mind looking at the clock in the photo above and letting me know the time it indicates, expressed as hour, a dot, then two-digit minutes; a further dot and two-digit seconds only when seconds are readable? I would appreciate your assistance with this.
7.59
